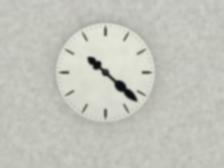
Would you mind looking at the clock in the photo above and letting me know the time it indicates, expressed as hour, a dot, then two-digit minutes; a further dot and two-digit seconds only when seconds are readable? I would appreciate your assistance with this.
10.22
